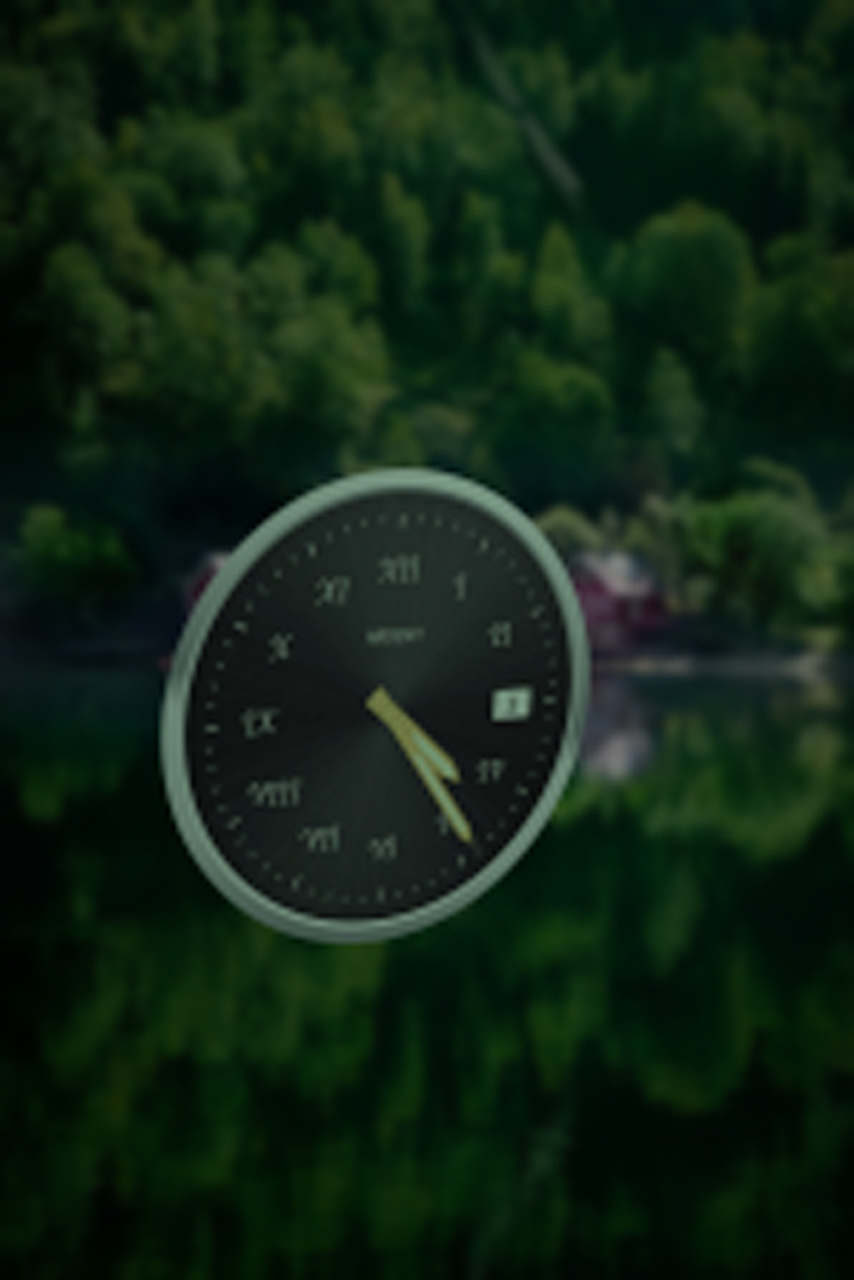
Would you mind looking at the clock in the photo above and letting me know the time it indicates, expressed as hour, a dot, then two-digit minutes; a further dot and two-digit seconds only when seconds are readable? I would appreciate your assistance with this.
4.24
